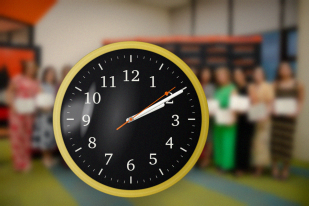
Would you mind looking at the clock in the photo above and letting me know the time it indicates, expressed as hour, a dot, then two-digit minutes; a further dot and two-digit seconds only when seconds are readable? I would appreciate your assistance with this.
2.10.09
